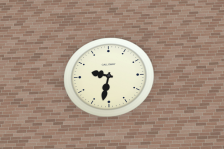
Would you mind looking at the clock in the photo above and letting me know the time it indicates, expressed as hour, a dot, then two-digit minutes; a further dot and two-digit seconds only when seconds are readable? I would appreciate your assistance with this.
9.32
